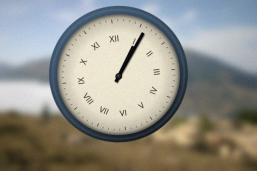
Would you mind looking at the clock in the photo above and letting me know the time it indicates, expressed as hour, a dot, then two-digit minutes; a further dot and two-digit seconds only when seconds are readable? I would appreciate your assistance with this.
1.06
